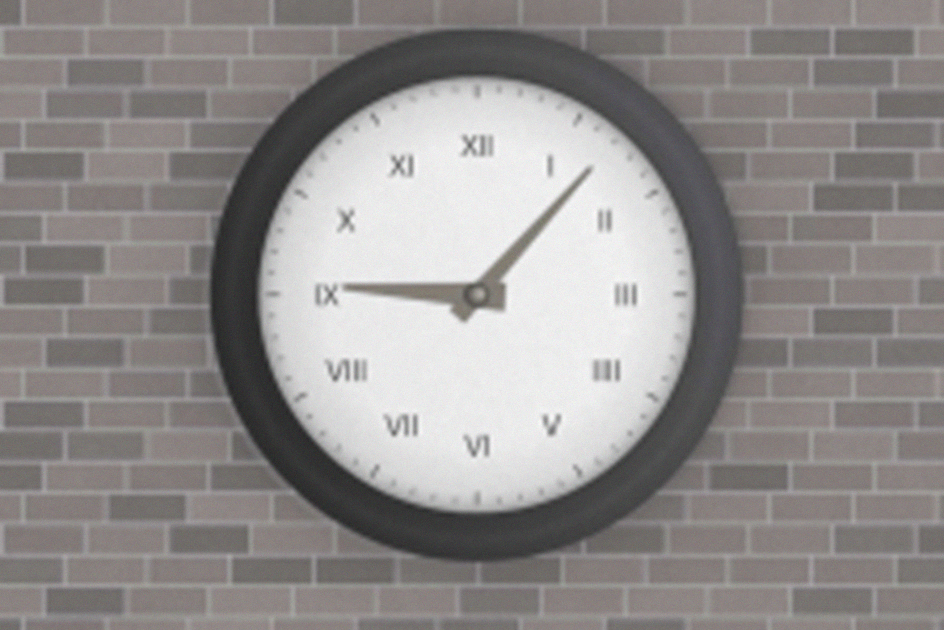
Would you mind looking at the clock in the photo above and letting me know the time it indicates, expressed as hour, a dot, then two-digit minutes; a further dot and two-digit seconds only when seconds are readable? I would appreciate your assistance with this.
9.07
